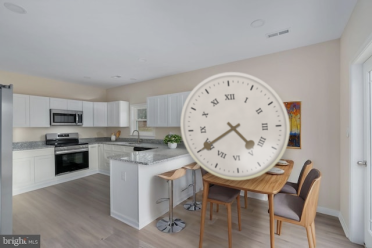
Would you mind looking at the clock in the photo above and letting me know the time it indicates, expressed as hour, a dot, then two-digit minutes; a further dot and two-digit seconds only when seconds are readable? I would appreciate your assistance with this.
4.40
